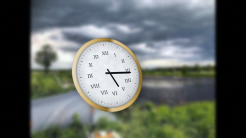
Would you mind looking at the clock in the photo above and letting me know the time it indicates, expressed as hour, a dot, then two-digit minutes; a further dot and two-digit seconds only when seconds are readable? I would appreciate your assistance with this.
5.16
